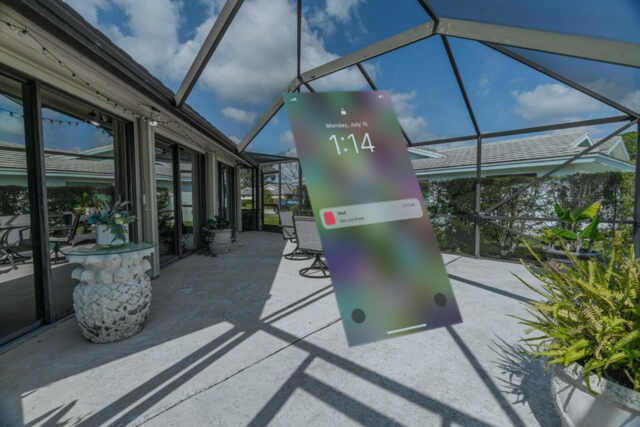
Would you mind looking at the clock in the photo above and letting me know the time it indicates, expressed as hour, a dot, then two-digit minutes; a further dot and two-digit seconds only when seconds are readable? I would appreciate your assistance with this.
1.14
